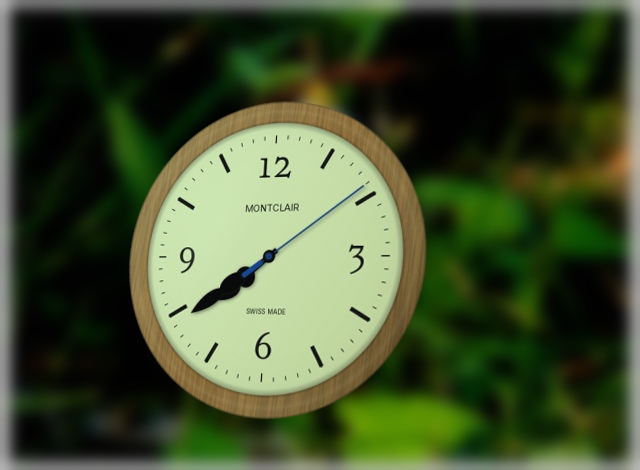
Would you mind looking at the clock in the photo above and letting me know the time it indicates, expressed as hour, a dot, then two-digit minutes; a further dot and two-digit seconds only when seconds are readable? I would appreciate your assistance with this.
7.39.09
